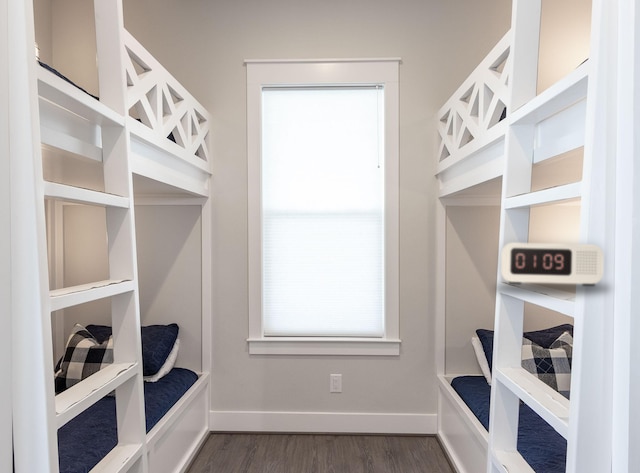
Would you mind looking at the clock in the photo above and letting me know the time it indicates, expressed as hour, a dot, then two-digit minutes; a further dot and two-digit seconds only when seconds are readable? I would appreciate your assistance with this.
1.09
